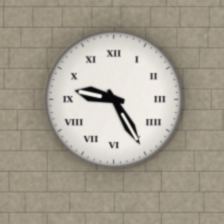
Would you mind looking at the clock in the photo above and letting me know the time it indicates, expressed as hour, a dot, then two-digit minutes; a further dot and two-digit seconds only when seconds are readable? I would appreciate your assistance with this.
9.25
